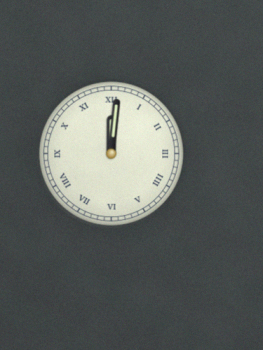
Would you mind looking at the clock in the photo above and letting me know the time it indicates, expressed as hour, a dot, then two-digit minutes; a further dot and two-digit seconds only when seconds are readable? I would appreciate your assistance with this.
12.01
